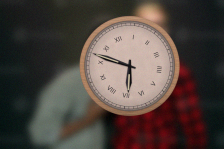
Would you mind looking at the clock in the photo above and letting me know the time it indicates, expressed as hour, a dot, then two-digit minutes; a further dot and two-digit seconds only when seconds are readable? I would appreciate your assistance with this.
6.52
